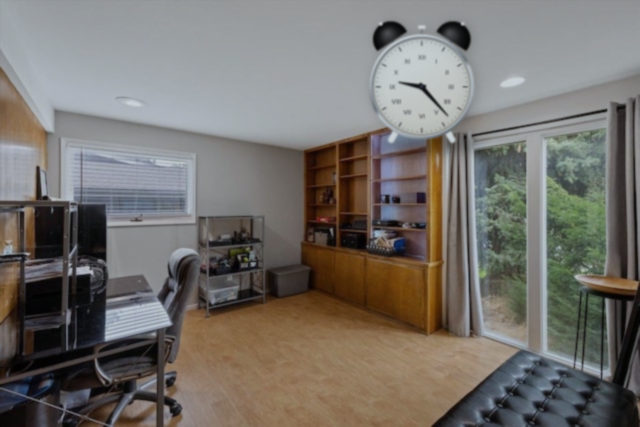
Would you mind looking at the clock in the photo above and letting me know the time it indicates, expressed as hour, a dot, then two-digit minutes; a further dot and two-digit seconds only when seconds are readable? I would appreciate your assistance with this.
9.23
